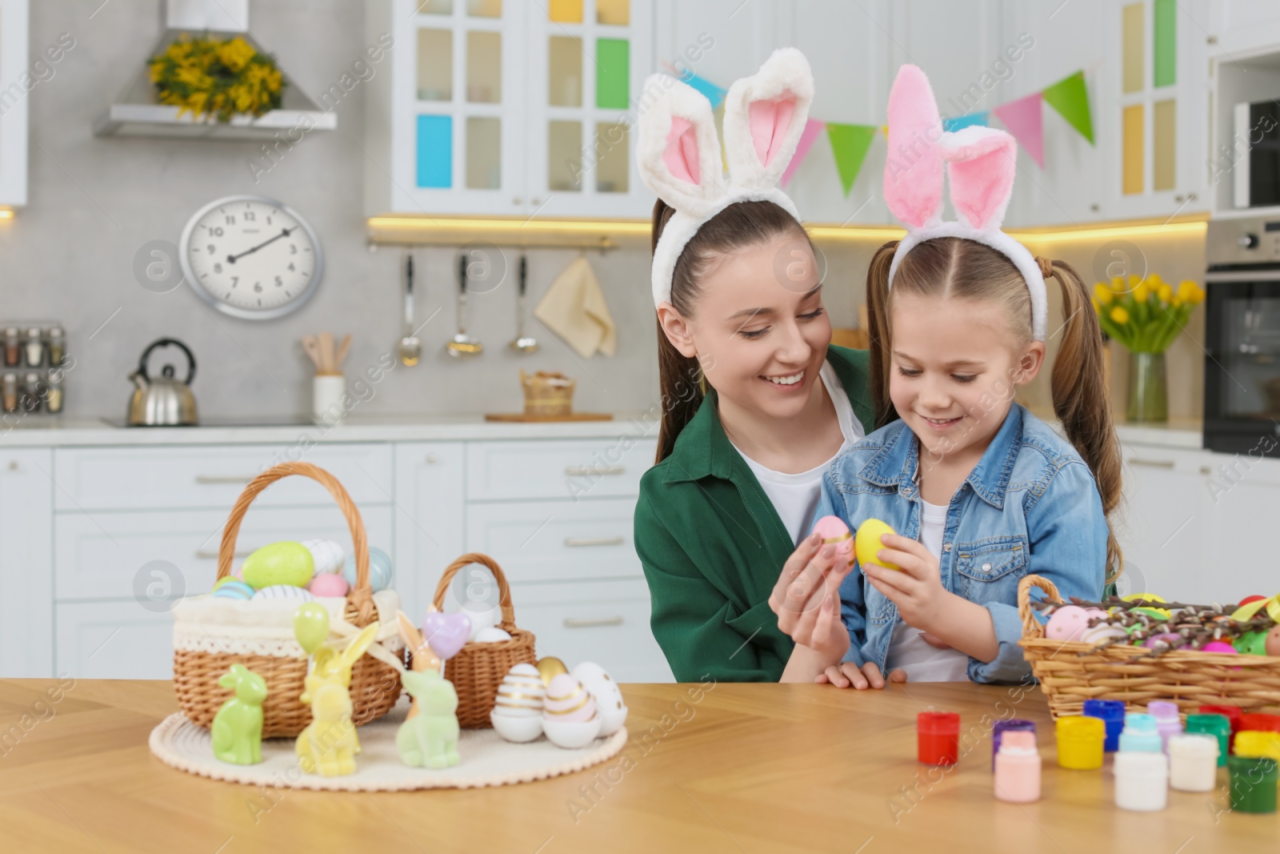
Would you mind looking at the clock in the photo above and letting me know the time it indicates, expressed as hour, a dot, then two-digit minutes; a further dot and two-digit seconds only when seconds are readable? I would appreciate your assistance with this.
8.10
